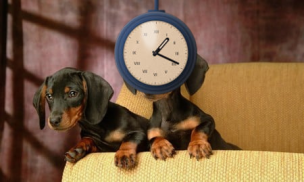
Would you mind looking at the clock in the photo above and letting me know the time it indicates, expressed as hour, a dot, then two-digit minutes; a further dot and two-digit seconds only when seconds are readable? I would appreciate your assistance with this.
1.19
